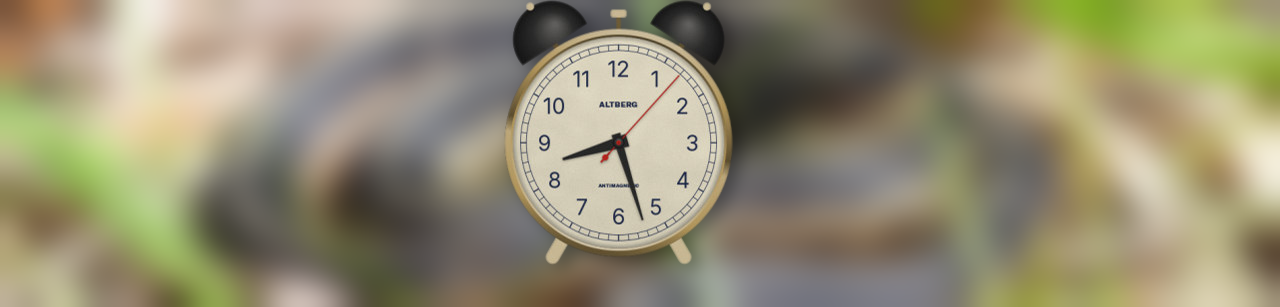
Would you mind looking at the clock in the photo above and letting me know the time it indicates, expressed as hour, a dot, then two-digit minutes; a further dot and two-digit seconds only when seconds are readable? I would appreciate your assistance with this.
8.27.07
